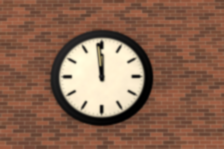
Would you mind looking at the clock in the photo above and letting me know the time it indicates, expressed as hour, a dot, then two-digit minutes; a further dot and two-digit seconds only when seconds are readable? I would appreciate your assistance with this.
11.59
